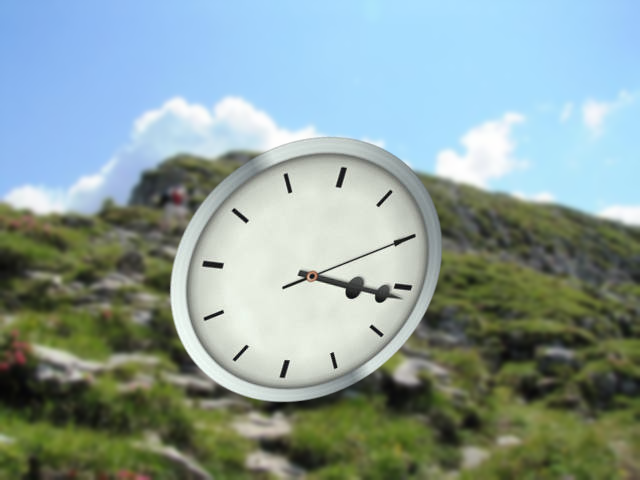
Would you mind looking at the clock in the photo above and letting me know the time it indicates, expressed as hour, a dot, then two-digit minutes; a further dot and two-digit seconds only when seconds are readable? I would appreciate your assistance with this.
3.16.10
